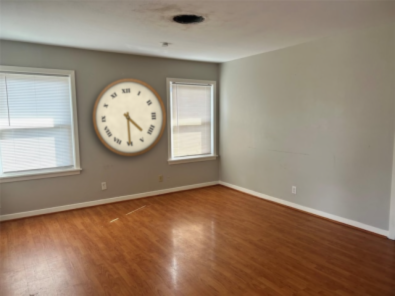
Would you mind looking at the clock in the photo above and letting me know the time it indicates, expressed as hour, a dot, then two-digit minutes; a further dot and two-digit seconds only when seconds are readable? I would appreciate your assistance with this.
4.30
